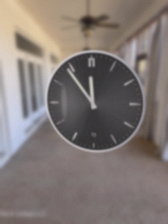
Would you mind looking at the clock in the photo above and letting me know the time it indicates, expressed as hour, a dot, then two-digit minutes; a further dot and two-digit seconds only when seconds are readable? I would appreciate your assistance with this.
11.54
